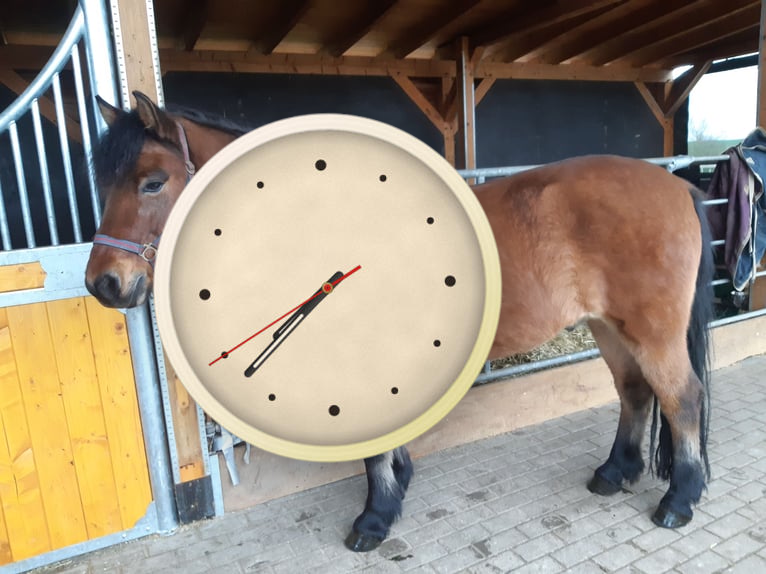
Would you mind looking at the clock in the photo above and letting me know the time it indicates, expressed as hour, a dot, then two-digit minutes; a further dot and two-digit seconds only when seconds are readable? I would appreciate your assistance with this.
7.37.40
